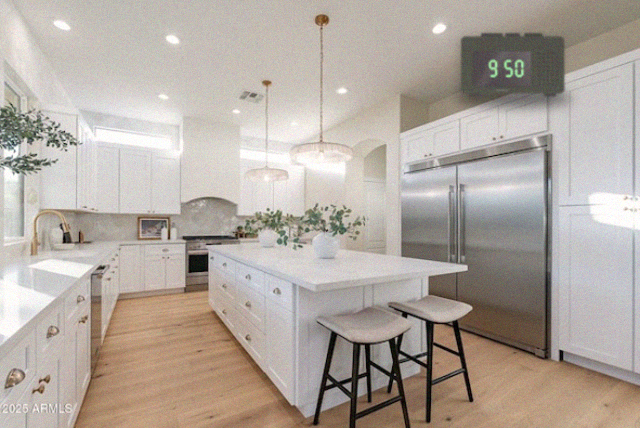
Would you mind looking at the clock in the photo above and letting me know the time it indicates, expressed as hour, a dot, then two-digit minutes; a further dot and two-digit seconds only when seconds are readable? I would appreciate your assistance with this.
9.50
